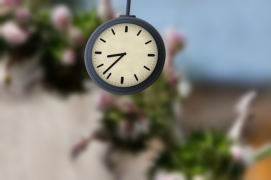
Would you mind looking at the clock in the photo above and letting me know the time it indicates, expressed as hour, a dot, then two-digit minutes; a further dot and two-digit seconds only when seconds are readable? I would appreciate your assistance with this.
8.37
